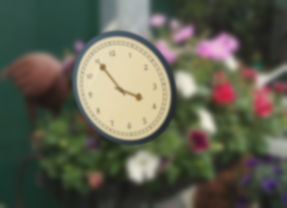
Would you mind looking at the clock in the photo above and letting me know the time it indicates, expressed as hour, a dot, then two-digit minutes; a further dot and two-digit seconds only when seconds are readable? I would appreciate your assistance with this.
3.55
